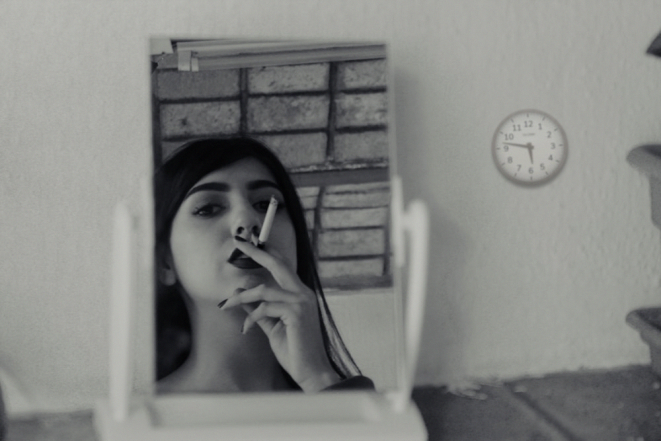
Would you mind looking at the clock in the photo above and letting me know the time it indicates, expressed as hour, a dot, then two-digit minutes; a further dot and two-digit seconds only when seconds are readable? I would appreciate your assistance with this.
5.47
